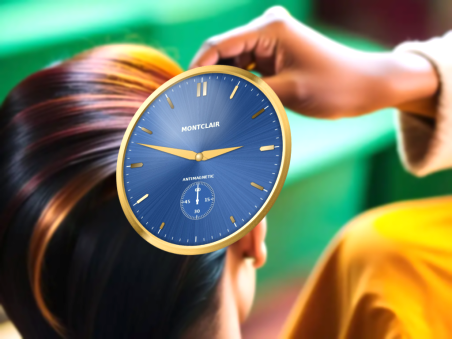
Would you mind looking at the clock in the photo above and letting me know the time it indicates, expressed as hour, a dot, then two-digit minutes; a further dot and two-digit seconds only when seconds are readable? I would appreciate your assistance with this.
2.48
